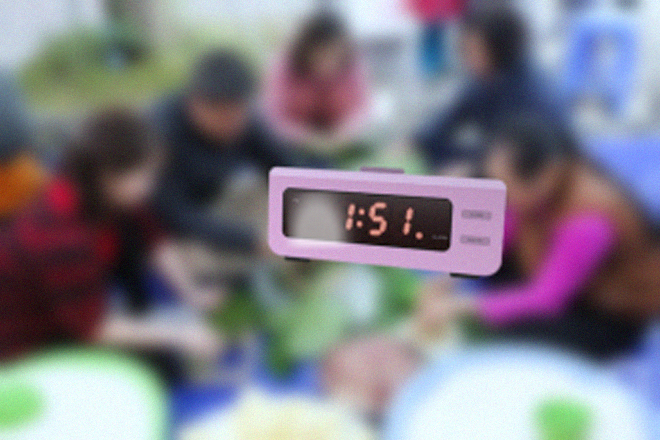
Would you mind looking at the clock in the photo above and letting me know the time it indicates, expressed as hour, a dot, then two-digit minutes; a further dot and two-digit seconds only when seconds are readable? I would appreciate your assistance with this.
1.51
